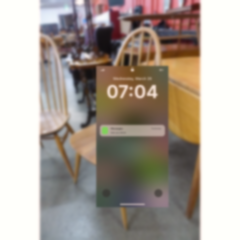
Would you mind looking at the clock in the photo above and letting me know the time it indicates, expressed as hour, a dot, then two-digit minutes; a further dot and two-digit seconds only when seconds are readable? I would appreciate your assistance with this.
7.04
